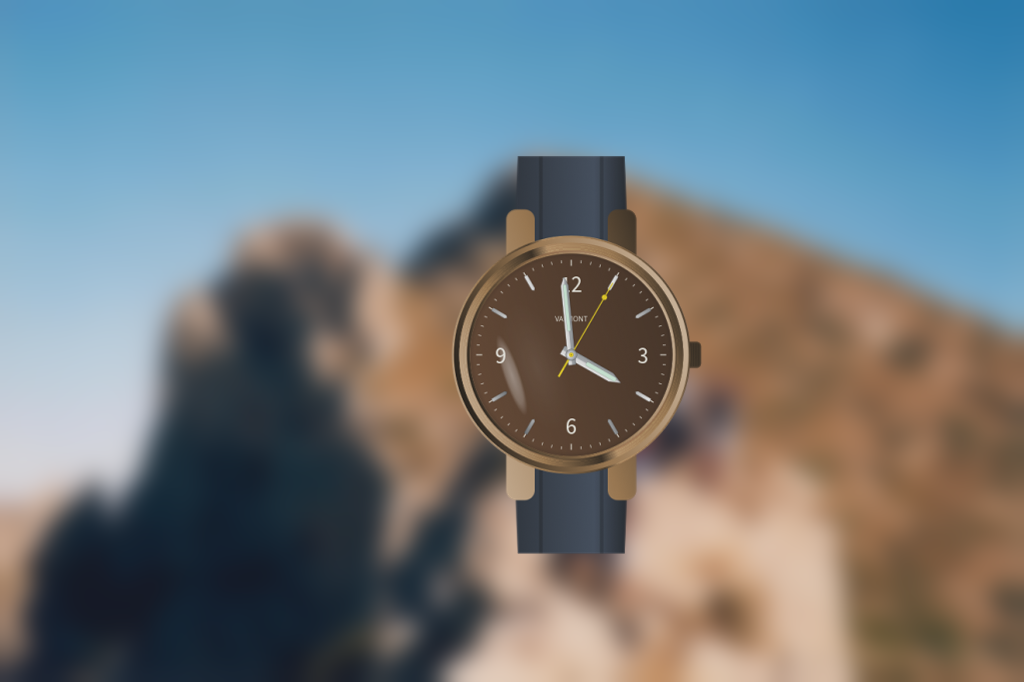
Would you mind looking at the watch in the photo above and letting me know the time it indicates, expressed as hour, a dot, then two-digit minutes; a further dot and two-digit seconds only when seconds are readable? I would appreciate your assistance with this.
3.59.05
